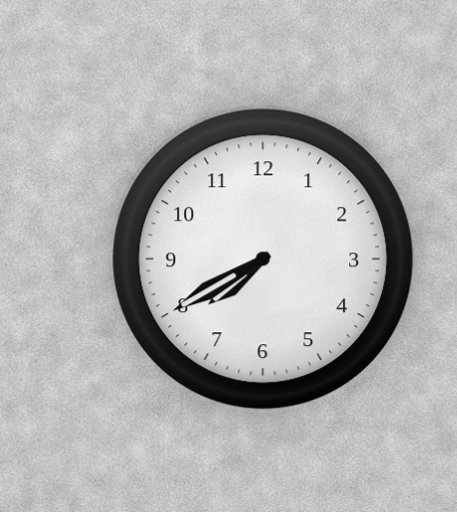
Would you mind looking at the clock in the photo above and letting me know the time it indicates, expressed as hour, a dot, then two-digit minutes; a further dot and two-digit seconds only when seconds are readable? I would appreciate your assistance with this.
7.40
